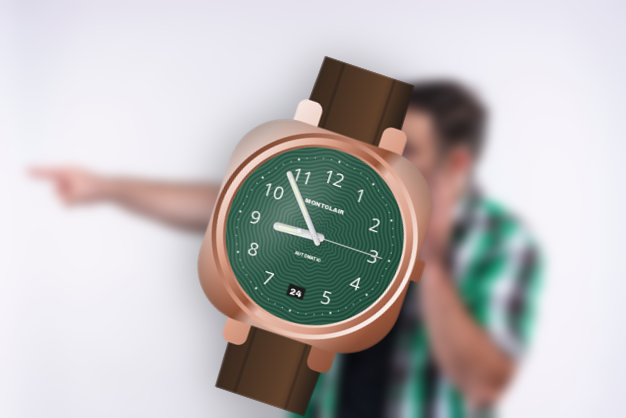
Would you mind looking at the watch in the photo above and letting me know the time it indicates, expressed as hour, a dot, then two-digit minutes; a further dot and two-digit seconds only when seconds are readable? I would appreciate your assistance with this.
8.53.15
